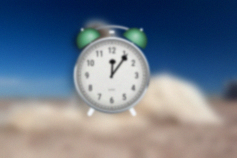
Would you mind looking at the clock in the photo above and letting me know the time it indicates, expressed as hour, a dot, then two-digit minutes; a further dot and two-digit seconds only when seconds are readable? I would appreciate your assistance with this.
12.06
